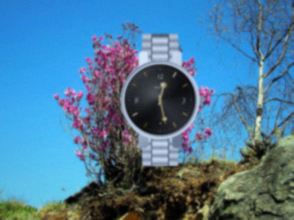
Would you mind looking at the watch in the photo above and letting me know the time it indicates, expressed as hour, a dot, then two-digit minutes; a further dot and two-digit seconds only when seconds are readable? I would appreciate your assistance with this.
12.28
